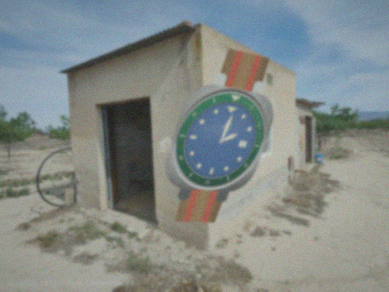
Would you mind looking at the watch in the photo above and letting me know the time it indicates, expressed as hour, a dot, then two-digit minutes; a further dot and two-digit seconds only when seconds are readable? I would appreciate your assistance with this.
2.01
